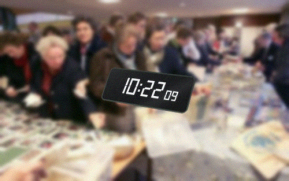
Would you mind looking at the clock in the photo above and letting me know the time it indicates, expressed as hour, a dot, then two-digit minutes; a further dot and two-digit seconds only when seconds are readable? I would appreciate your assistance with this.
10.22.09
